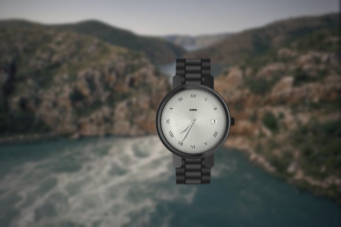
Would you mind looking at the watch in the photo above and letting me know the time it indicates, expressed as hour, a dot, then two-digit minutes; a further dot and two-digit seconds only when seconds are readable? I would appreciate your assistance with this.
7.35
